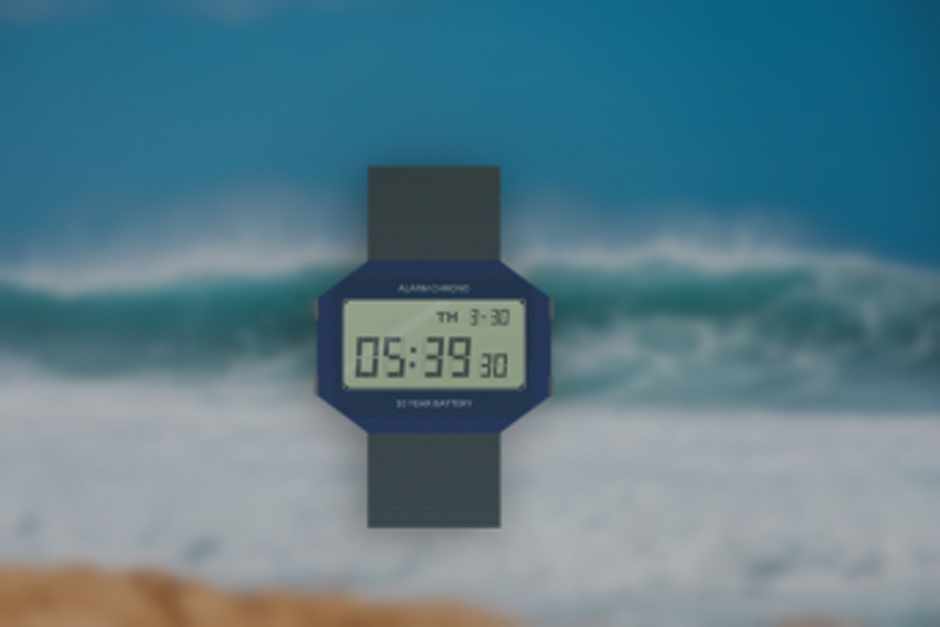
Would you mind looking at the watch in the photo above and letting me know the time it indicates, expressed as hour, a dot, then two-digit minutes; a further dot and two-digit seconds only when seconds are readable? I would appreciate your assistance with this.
5.39.30
